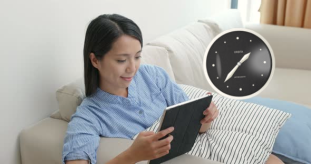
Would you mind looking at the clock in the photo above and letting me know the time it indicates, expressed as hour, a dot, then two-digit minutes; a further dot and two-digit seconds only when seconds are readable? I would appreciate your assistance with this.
1.37
